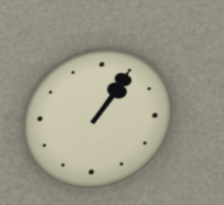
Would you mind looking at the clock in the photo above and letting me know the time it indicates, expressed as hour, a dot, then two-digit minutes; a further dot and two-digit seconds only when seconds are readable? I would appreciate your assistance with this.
1.05
